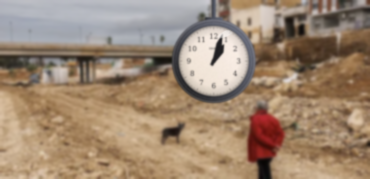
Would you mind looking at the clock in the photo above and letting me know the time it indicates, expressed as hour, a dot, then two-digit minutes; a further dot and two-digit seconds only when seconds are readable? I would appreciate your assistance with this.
1.03
